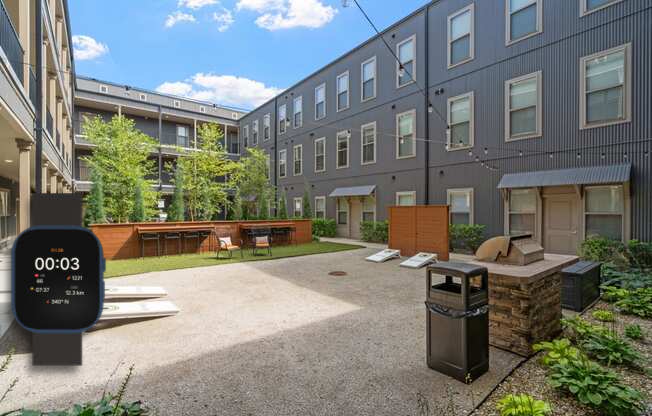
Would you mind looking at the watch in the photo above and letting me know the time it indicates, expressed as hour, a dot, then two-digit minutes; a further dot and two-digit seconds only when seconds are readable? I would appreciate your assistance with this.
0.03
